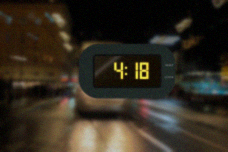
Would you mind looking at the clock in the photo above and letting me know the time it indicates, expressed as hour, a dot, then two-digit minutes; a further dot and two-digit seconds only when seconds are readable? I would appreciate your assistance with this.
4.18
